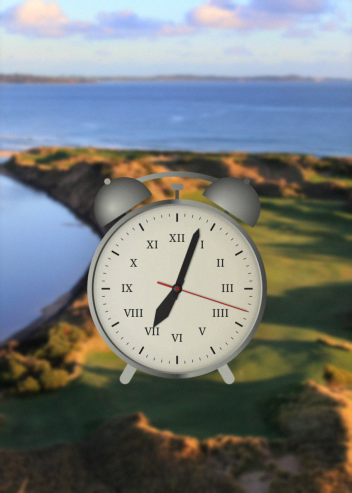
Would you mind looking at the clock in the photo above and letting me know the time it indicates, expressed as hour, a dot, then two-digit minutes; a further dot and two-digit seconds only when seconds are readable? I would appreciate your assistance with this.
7.03.18
